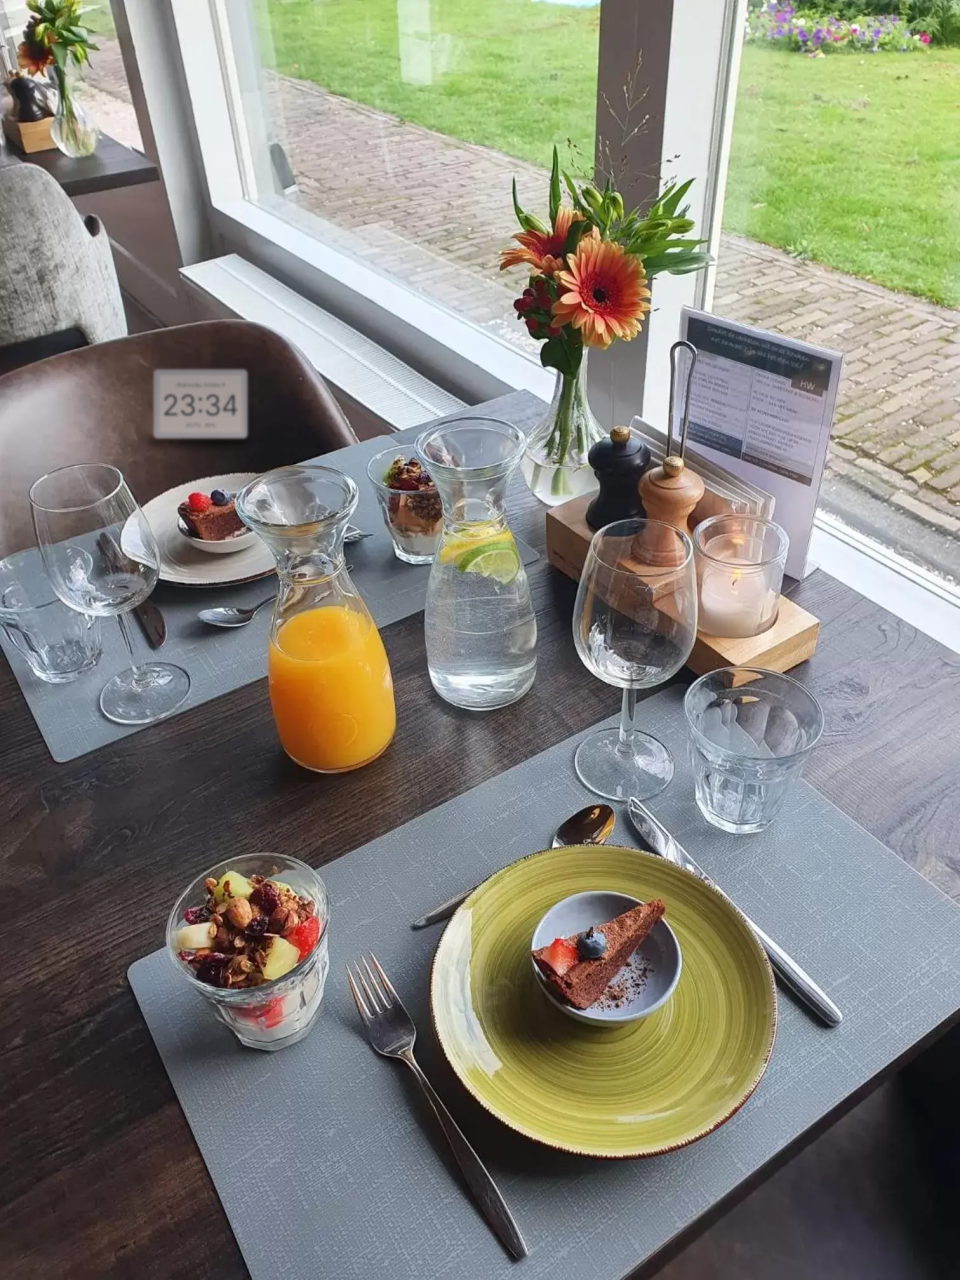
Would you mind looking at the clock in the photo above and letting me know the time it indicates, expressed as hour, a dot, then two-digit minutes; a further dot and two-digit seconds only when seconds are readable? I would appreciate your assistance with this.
23.34
